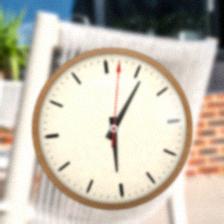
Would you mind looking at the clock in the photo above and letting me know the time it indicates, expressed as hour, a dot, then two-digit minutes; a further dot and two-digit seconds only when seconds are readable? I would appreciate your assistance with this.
6.06.02
